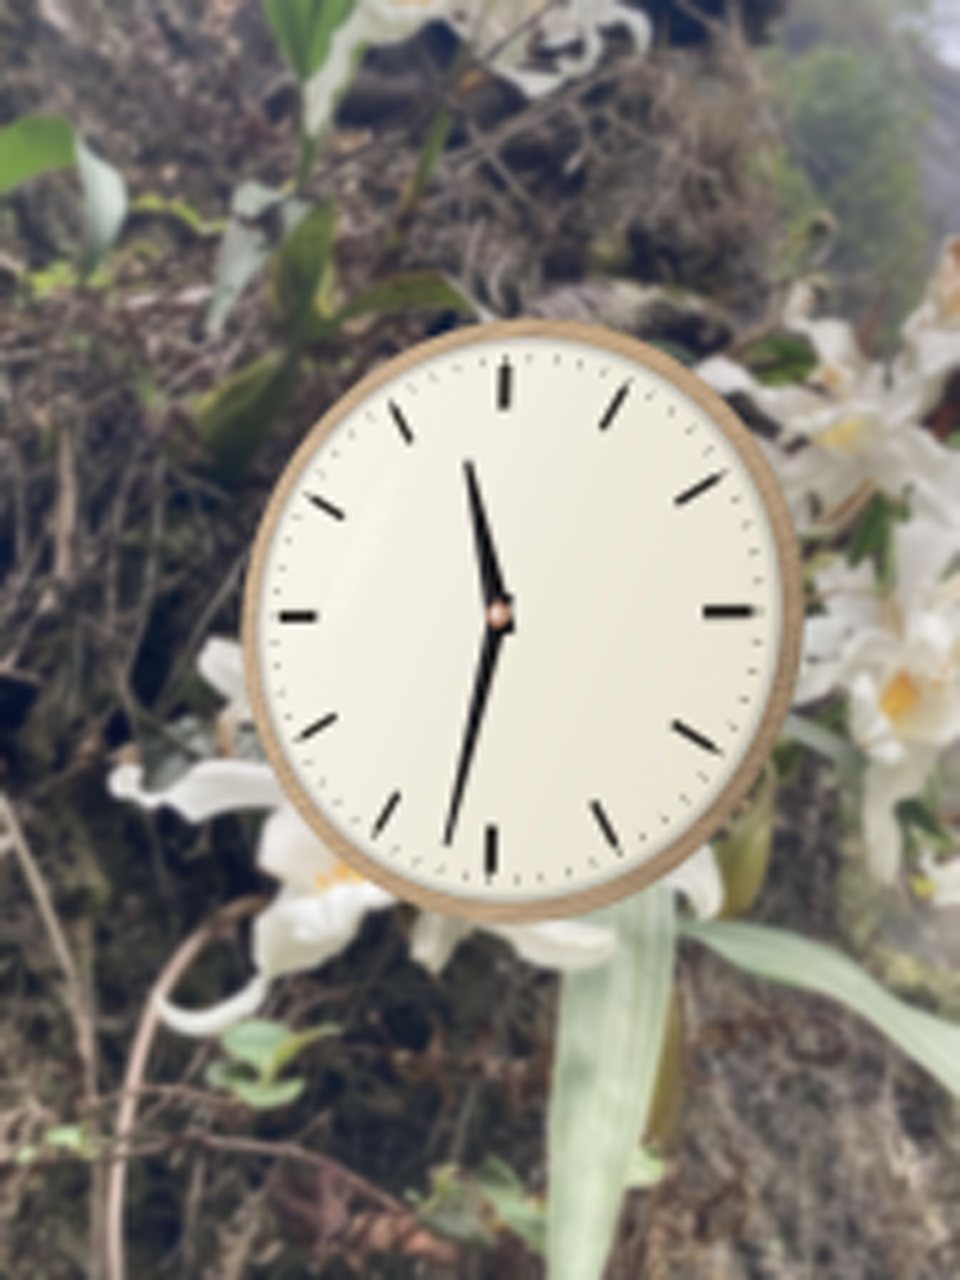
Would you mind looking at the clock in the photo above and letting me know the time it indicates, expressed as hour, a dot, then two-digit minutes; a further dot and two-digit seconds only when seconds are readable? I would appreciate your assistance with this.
11.32
